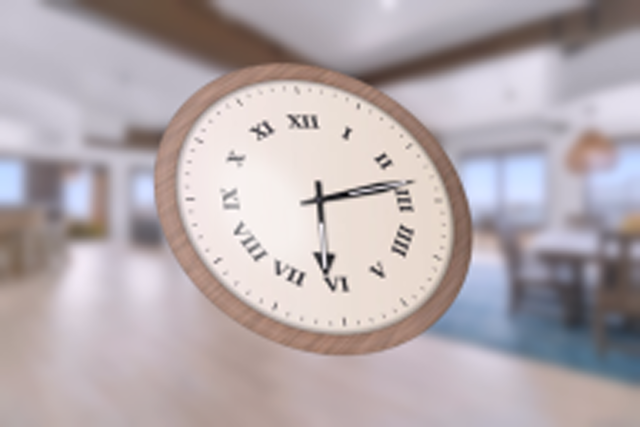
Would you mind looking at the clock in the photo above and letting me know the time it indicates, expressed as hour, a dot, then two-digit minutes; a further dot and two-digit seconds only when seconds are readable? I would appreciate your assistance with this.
6.13
